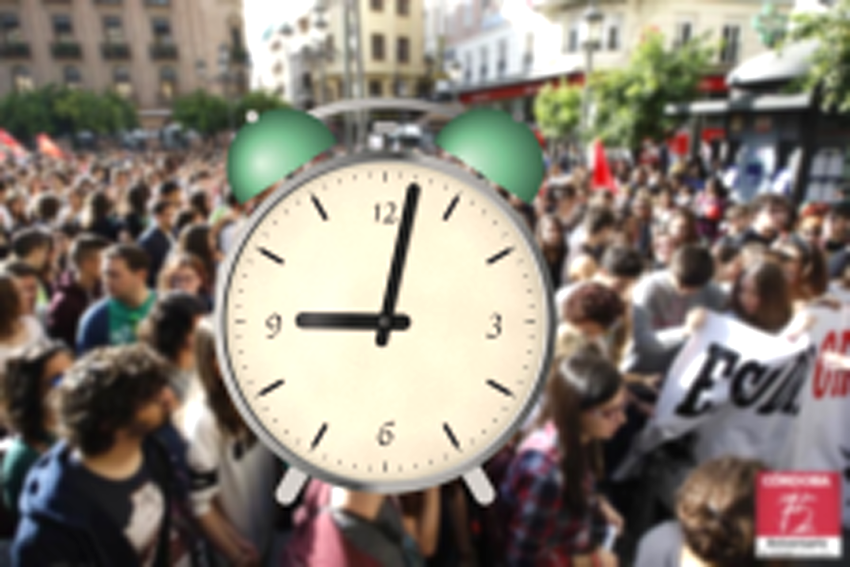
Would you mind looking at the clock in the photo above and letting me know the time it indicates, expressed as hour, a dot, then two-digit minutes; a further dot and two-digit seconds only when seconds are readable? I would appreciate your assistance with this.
9.02
